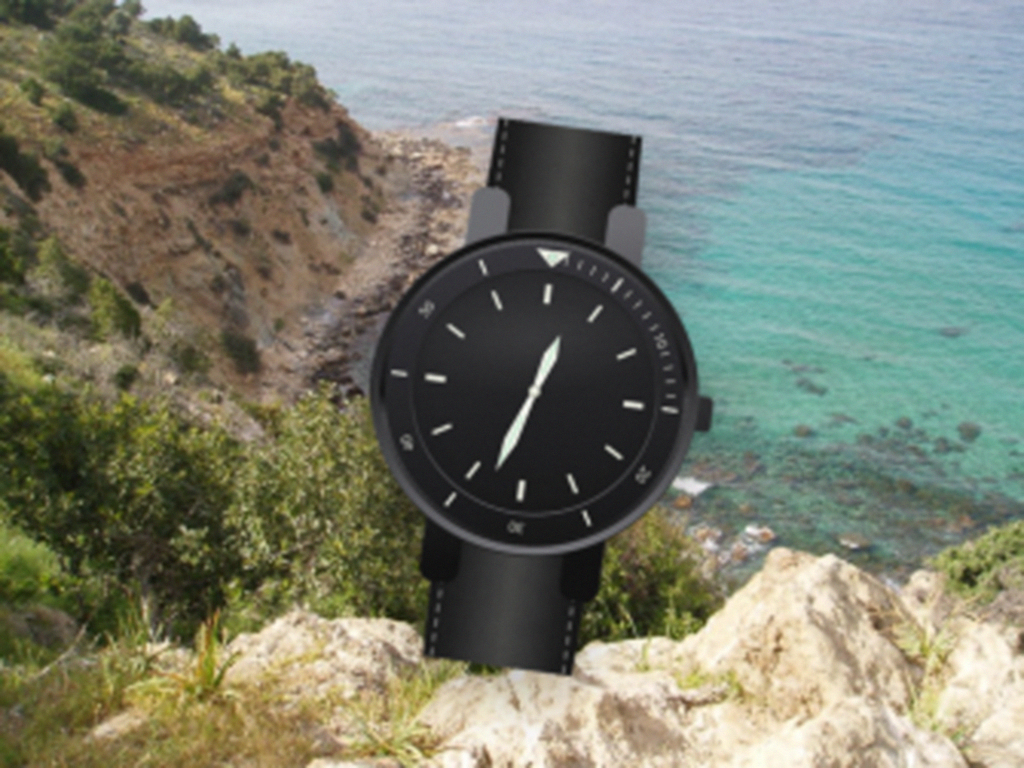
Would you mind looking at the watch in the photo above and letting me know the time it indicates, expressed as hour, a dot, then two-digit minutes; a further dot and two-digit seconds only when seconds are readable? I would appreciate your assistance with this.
12.33
